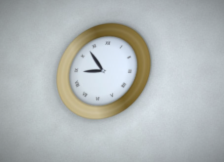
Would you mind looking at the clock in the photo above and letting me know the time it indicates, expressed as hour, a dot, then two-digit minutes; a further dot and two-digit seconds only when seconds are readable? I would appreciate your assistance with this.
8.53
